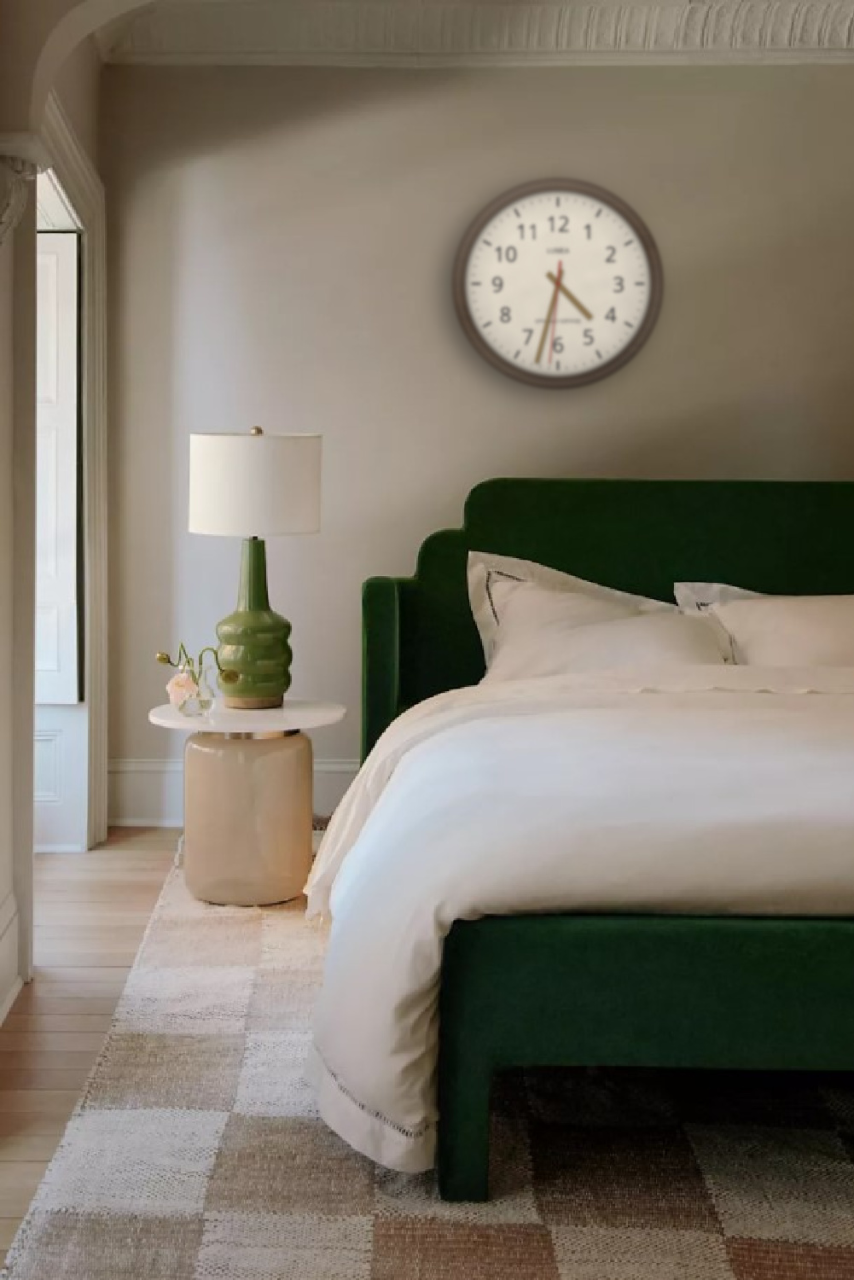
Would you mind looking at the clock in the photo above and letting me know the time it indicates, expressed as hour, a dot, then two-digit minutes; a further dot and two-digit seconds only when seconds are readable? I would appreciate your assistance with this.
4.32.31
